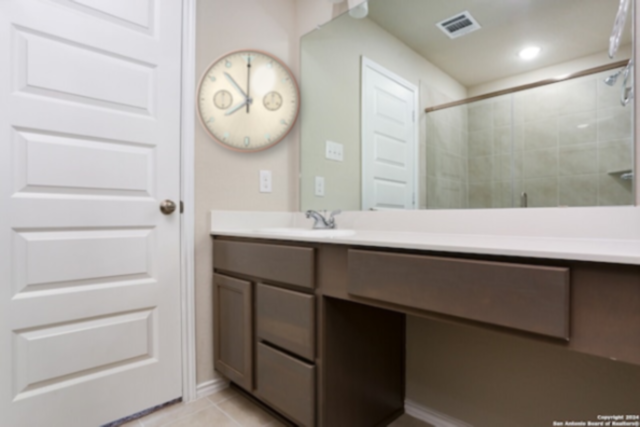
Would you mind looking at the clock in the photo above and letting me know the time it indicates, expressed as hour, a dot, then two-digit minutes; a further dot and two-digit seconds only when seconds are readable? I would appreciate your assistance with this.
7.53
